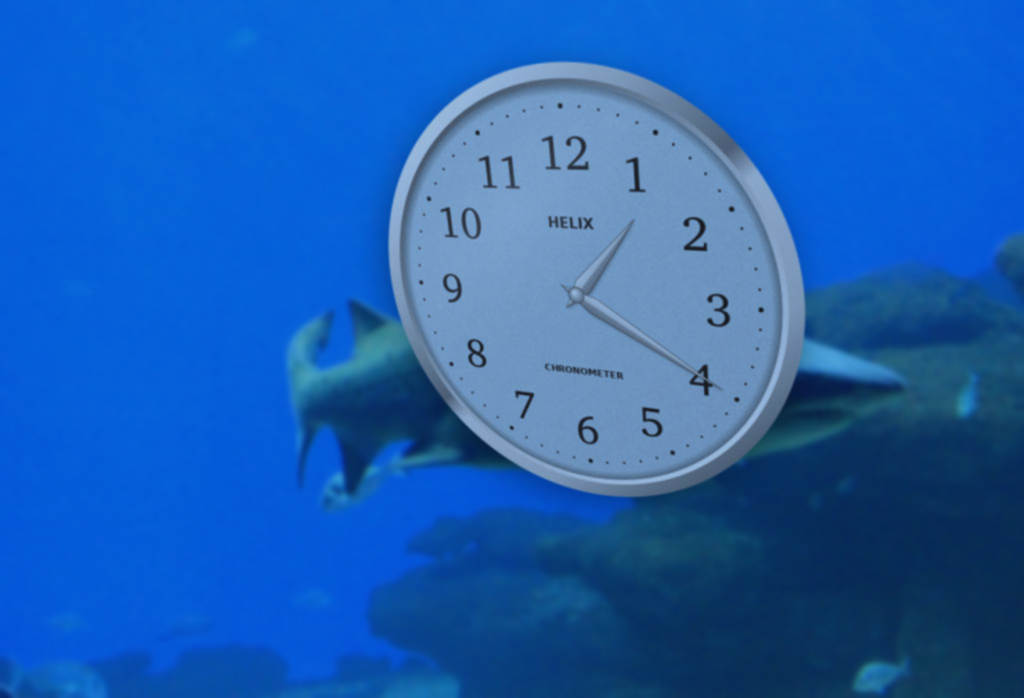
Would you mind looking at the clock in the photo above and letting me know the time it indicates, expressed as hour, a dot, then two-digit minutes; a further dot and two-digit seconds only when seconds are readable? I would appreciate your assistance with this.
1.20
